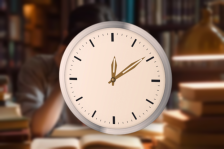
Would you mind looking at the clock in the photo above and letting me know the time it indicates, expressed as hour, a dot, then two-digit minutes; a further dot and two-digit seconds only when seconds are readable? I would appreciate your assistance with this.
12.09
